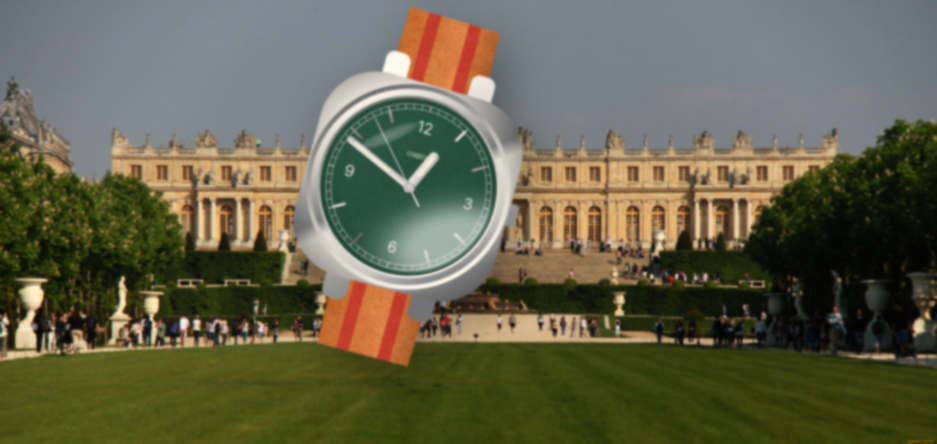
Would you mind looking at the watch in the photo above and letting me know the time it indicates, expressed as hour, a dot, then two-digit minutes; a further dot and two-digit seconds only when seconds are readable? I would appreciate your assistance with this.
12.48.53
